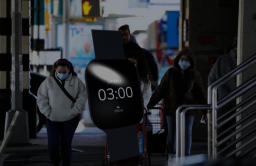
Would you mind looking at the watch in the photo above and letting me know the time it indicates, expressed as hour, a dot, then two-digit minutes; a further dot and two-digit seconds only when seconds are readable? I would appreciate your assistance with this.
3.00
